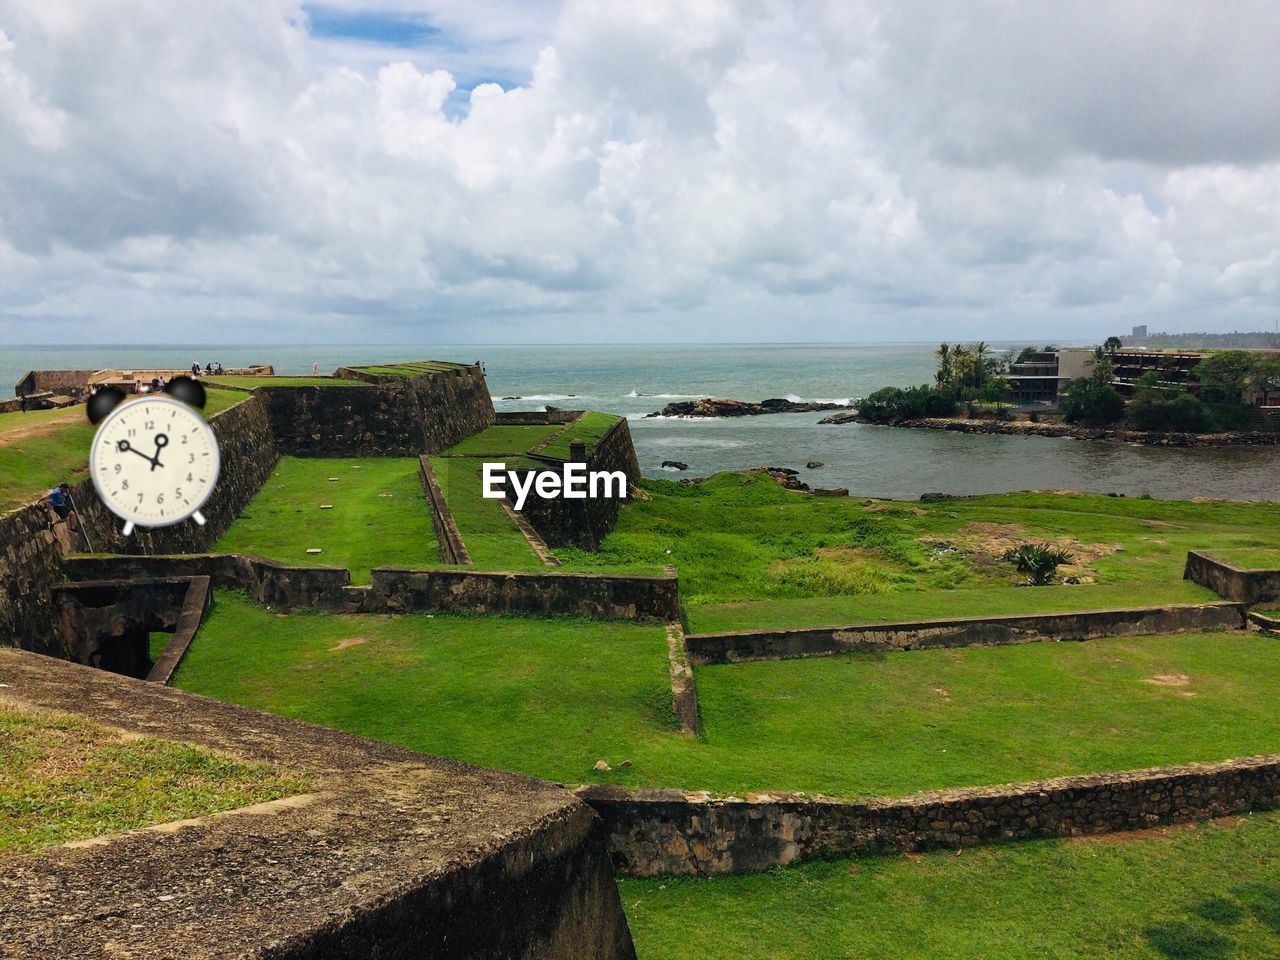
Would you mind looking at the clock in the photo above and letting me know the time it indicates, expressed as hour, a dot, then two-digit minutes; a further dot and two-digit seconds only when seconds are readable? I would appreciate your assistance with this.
12.51
